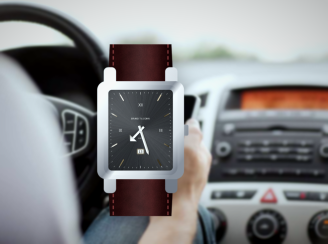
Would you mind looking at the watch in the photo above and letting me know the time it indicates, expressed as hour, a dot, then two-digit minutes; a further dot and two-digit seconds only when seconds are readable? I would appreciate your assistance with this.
7.27
